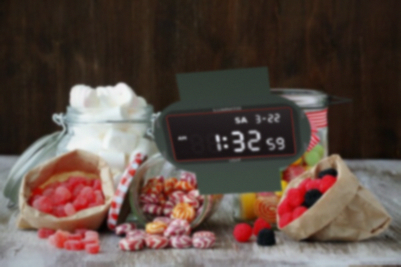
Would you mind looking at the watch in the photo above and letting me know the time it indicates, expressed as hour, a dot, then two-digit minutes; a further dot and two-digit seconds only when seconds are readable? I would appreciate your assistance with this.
1.32.59
